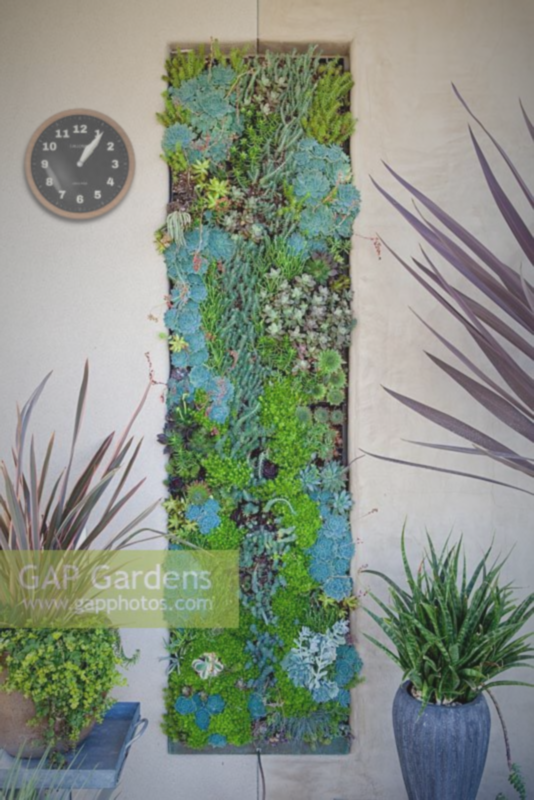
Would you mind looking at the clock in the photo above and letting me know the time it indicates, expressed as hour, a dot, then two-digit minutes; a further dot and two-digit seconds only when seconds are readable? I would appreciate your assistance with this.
1.06
